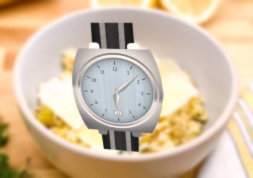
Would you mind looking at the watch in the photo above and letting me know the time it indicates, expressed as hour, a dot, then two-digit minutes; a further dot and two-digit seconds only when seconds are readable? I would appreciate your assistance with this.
6.08
